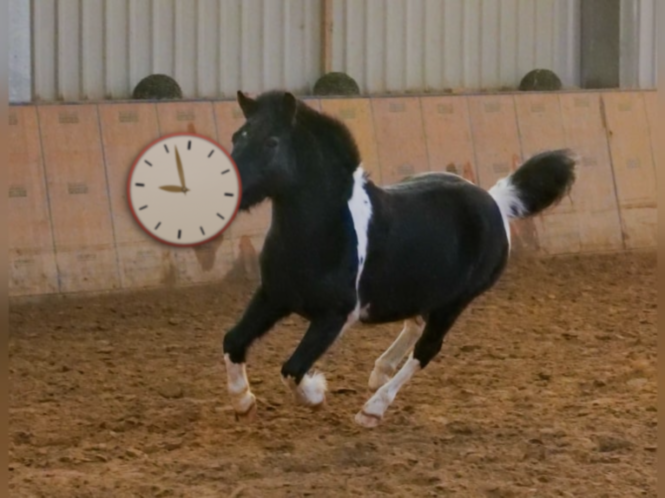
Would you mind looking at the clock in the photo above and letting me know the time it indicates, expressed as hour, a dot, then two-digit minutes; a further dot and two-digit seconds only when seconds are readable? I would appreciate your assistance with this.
8.57
